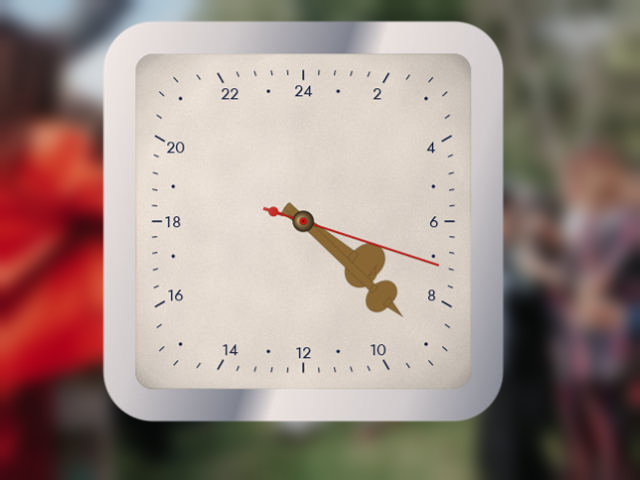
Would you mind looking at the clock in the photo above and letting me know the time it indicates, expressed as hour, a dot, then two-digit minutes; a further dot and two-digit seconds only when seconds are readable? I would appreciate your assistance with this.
8.22.18
